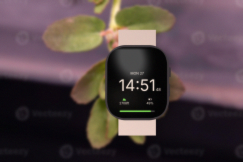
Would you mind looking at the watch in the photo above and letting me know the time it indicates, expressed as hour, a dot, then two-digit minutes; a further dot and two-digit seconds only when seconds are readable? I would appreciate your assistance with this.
14.51
